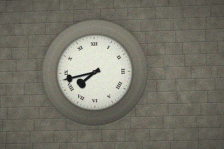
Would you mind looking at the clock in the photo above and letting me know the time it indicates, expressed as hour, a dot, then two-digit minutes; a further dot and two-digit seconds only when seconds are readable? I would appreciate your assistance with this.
7.43
